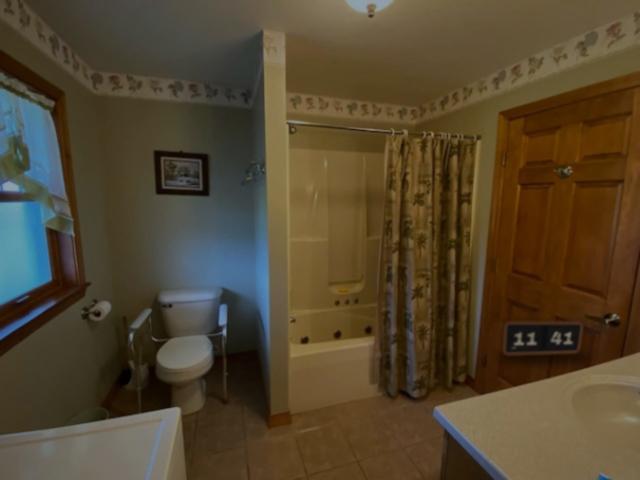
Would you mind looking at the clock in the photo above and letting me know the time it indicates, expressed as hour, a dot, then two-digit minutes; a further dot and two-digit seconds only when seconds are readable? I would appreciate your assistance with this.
11.41
